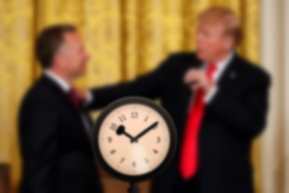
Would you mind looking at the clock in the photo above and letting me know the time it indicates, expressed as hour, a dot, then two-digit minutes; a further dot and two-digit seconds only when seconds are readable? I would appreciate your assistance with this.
10.09
